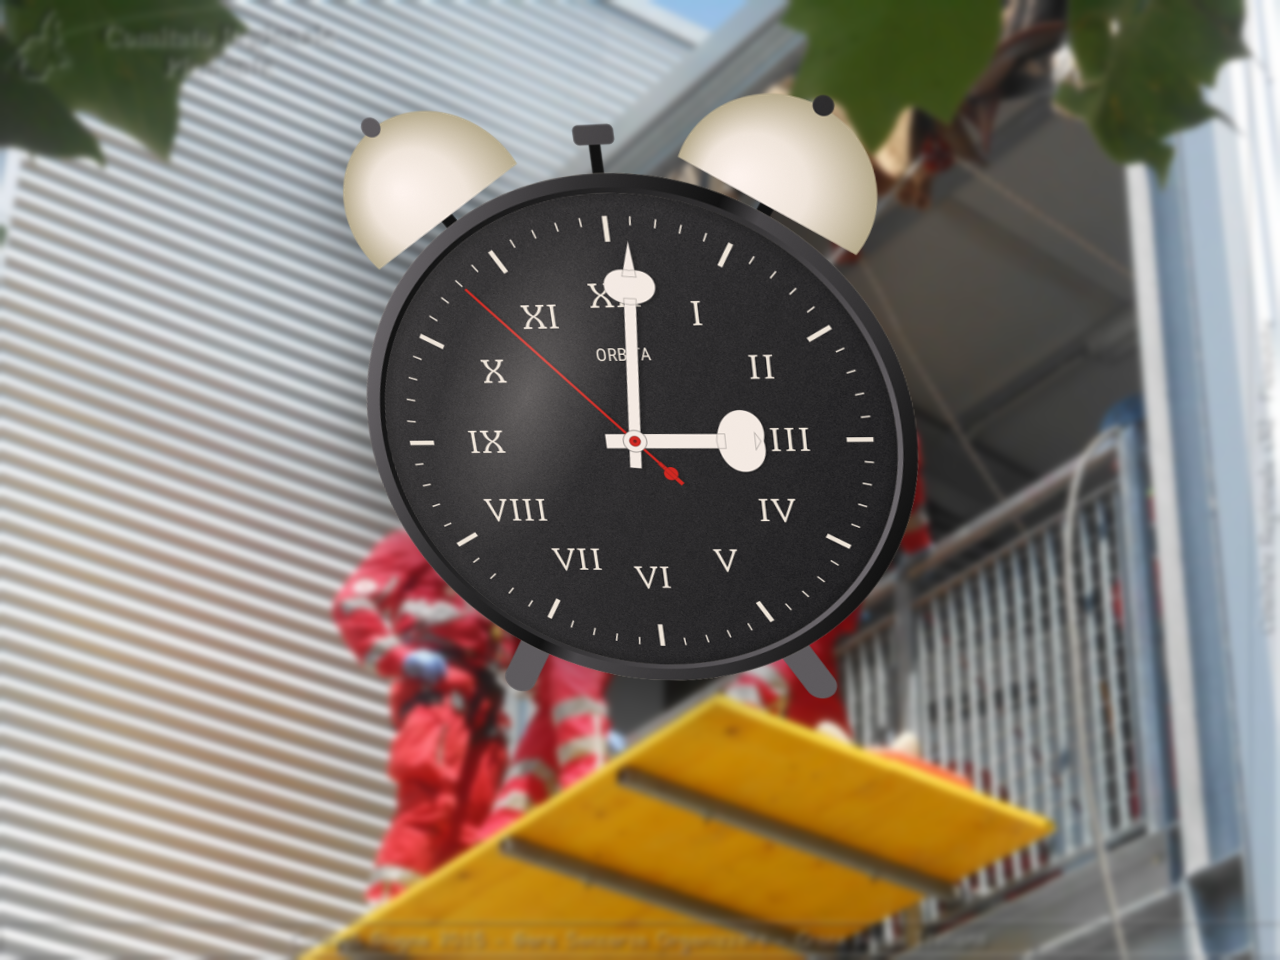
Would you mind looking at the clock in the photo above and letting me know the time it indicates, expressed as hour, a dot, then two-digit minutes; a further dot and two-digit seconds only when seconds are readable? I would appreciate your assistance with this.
3.00.53
